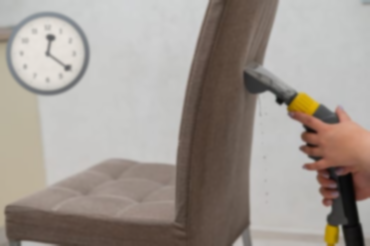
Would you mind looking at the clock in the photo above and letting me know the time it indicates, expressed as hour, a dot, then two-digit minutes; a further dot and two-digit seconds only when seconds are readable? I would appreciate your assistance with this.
12.21
